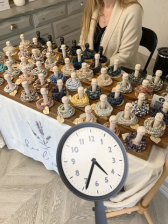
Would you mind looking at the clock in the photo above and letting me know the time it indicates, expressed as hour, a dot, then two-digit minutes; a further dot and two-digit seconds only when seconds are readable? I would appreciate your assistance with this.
4.34
